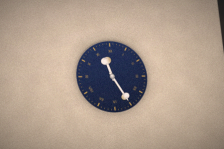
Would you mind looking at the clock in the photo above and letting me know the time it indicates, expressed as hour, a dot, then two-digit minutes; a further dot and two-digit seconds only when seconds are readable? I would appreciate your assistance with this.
11.25
